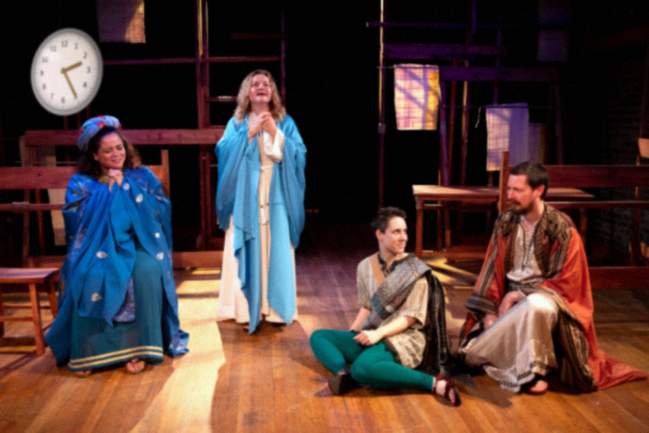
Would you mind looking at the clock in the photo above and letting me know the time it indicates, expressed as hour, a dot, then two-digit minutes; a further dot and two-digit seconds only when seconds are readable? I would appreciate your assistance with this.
2.25
